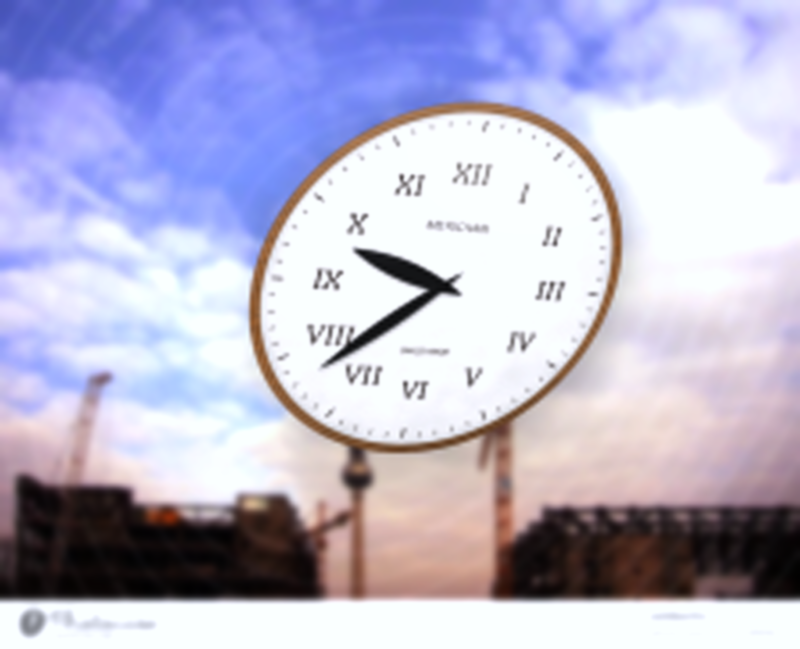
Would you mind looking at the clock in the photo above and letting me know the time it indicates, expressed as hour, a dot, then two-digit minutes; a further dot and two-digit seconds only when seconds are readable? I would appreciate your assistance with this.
9.38
